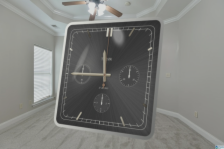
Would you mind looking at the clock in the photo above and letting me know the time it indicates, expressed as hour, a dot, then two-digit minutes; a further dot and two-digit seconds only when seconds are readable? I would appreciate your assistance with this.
11.45
